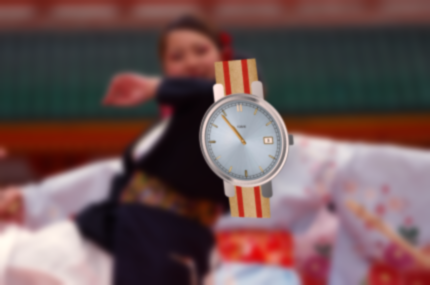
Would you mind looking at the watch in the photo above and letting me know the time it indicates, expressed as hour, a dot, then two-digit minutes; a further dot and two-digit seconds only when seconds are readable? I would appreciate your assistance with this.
10.54
